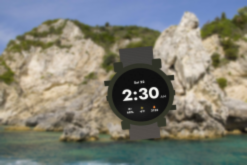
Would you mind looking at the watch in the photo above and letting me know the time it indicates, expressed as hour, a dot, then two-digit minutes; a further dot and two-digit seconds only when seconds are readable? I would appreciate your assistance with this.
2.30
